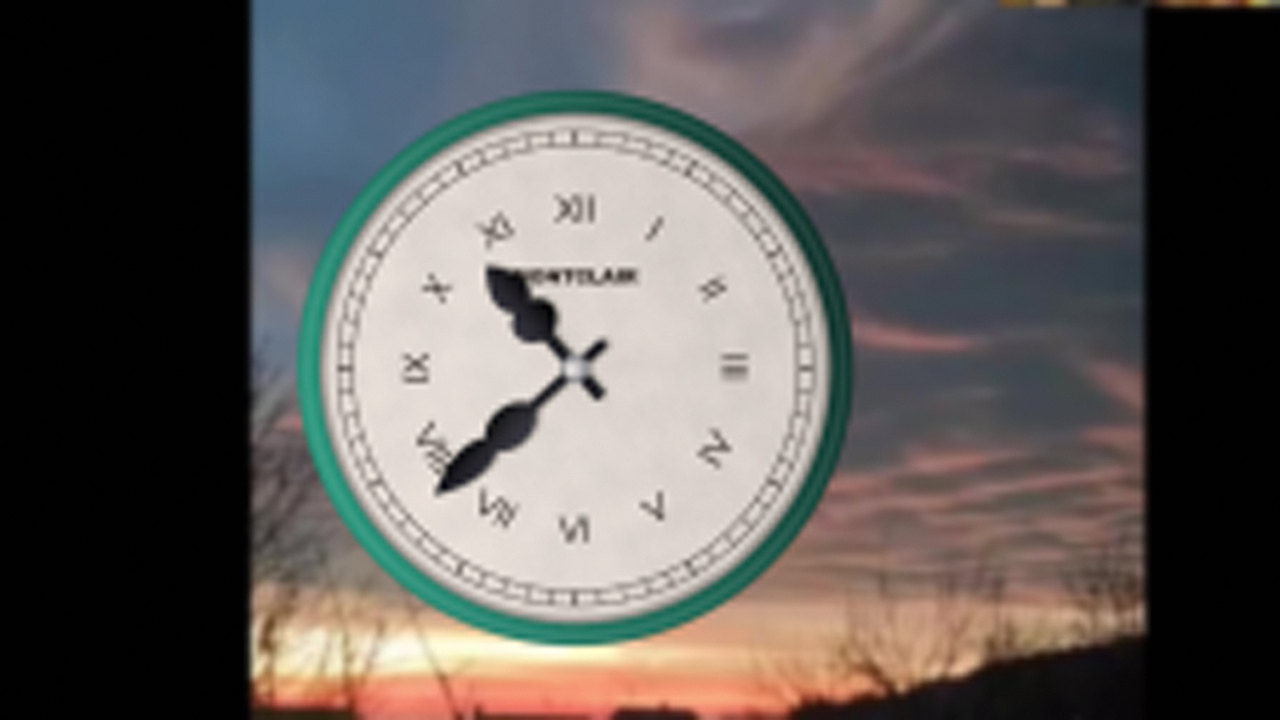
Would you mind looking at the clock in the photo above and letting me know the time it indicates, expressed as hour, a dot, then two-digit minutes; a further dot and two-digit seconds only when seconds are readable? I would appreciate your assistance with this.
10.38
